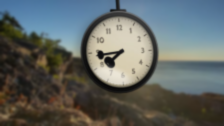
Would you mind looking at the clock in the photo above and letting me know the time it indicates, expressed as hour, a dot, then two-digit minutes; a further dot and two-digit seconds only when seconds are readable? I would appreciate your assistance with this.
7.44
